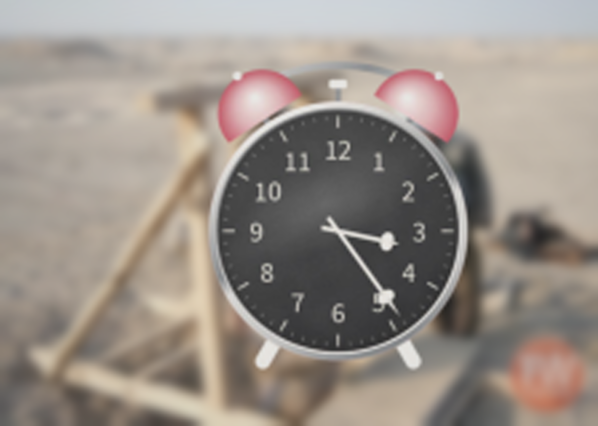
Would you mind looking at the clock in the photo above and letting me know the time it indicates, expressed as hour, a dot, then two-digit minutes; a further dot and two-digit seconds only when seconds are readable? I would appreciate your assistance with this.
3.24
